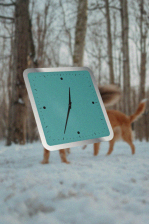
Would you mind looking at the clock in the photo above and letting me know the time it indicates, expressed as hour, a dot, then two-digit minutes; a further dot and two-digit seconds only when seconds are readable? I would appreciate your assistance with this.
12.35
